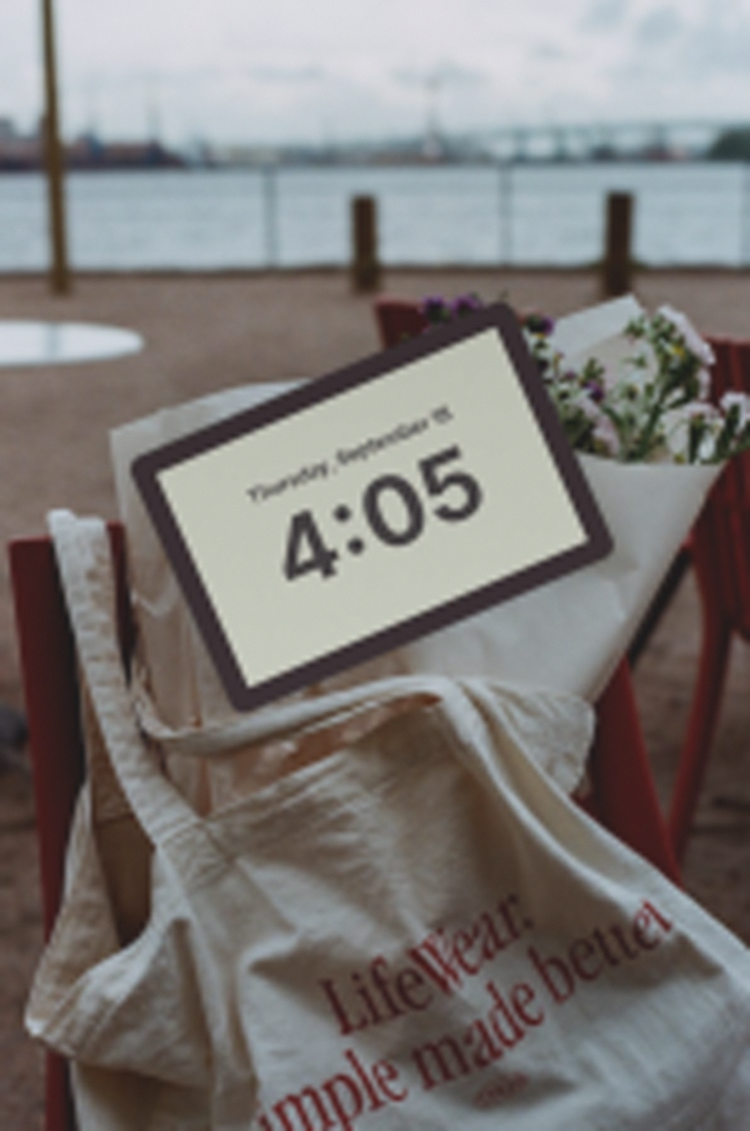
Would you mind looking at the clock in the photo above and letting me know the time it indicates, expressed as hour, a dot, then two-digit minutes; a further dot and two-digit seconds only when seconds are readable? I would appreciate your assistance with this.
4.05
